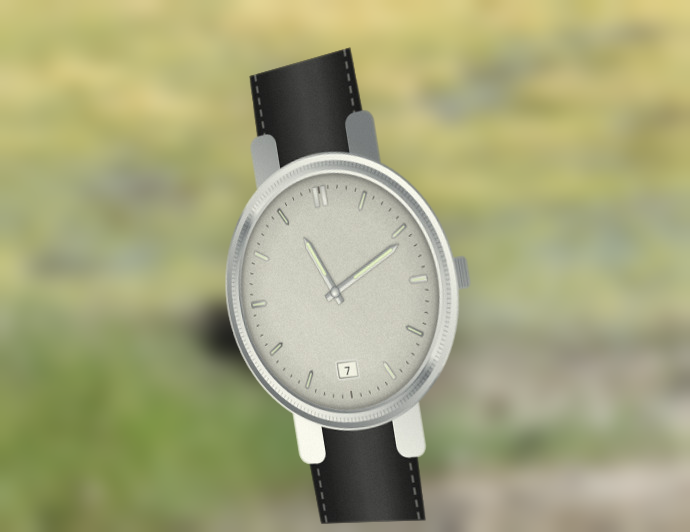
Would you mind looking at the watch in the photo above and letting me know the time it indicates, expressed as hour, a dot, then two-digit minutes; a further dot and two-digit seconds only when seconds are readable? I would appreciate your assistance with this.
11.11
